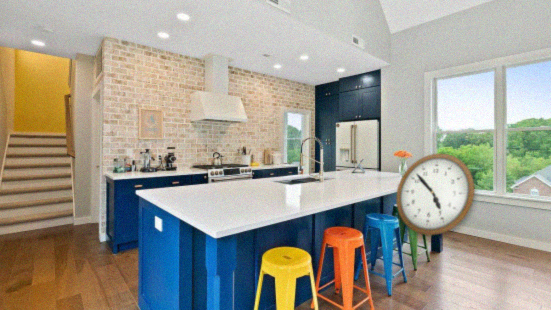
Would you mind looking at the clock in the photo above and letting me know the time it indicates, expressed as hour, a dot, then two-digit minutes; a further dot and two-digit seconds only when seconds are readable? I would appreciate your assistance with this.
4.52
